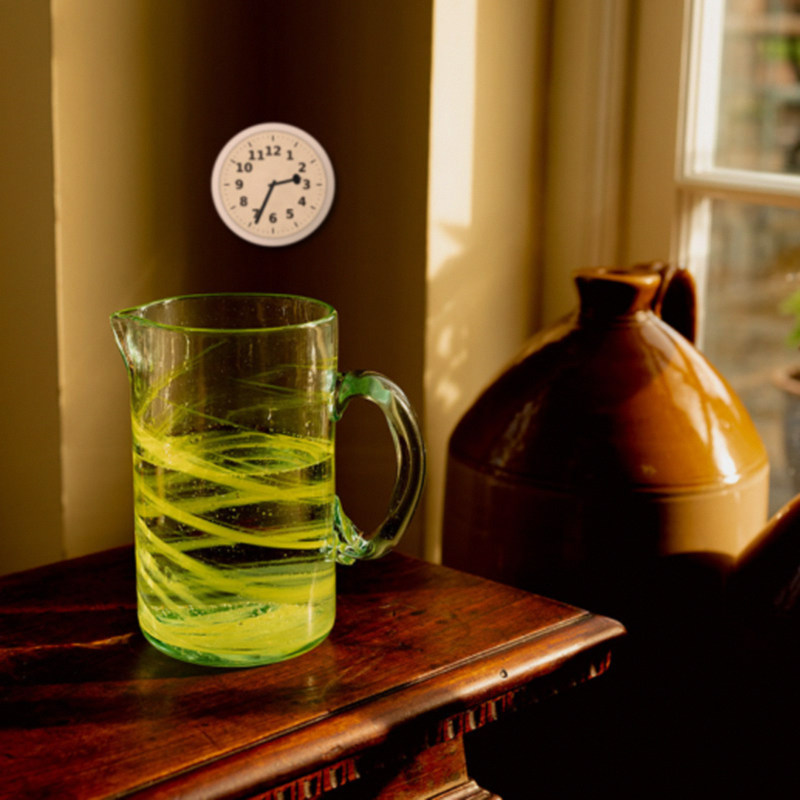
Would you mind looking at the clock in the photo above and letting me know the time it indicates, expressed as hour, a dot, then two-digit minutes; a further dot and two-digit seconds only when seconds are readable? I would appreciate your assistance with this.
2.34
